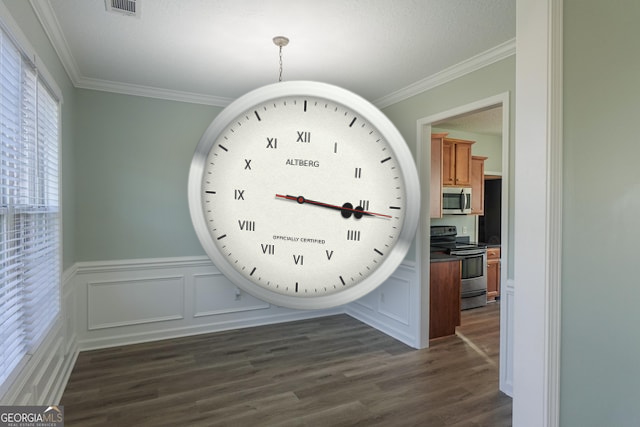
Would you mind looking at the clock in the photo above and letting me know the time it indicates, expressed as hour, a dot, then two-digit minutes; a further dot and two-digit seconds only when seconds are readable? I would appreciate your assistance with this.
3.16.16
